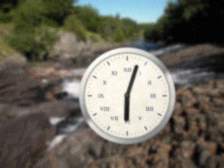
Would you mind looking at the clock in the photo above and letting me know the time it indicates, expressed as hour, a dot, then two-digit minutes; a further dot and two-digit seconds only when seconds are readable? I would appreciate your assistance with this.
6.03
